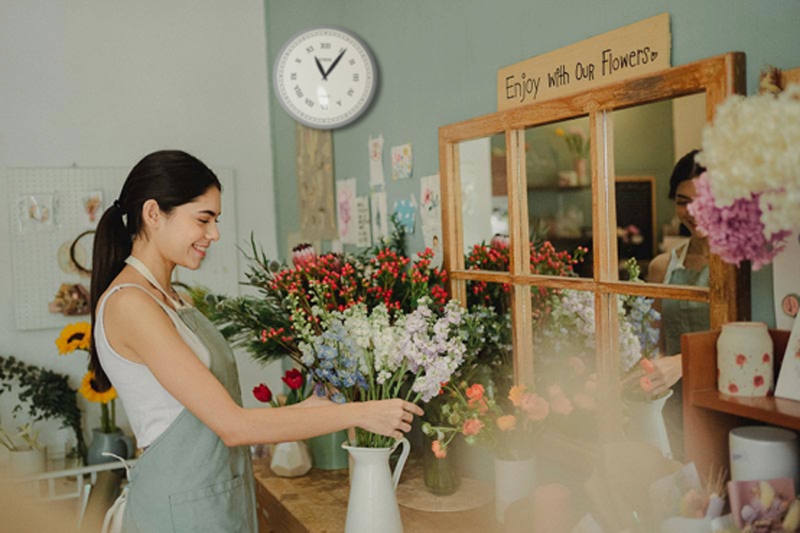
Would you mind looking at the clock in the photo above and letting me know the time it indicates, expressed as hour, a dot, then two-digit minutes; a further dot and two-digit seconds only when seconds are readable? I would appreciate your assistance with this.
11.06
